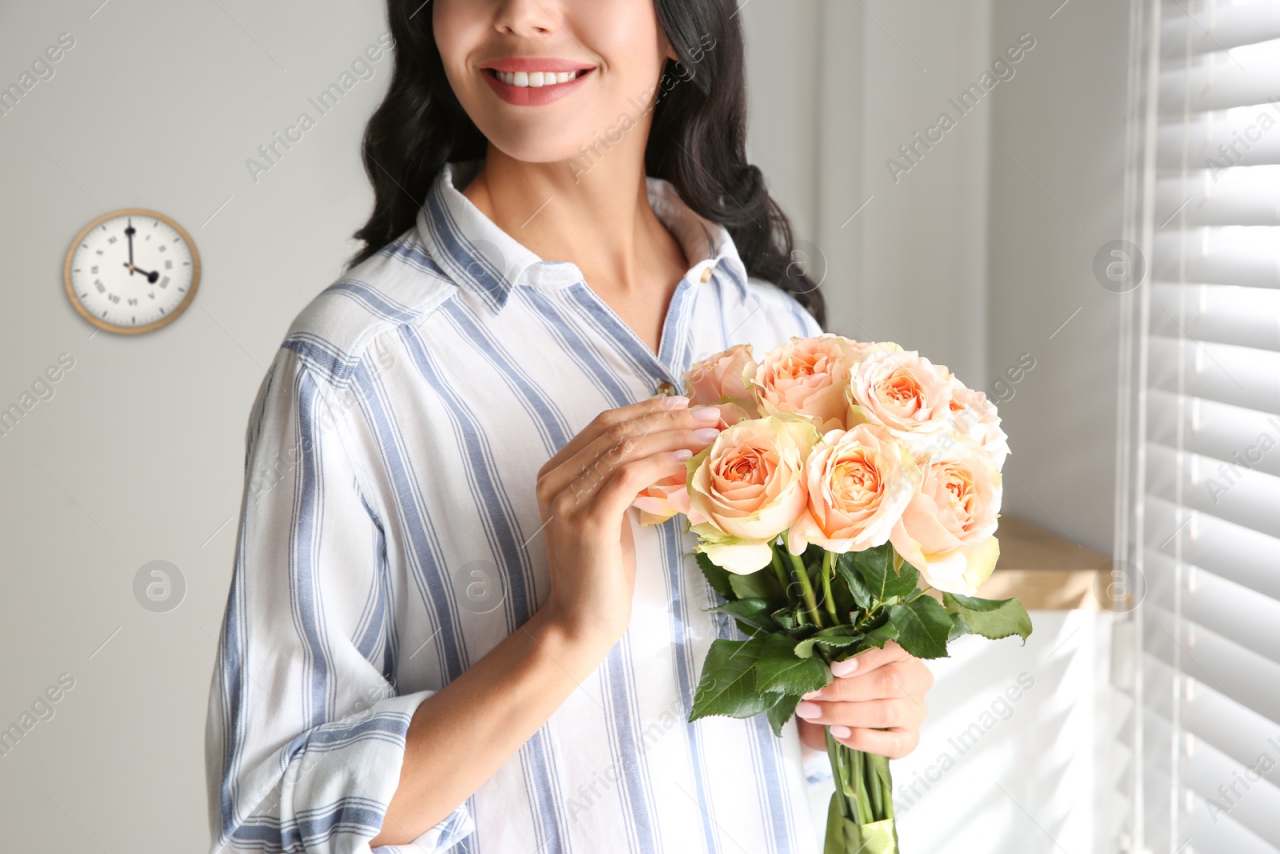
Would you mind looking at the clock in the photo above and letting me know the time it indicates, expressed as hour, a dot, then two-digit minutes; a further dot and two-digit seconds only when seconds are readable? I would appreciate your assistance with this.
4.00
